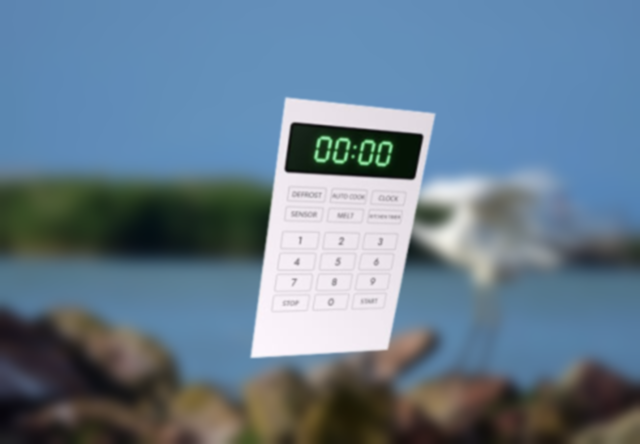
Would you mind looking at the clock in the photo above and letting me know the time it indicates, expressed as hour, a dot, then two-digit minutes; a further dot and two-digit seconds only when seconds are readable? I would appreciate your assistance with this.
0.00
